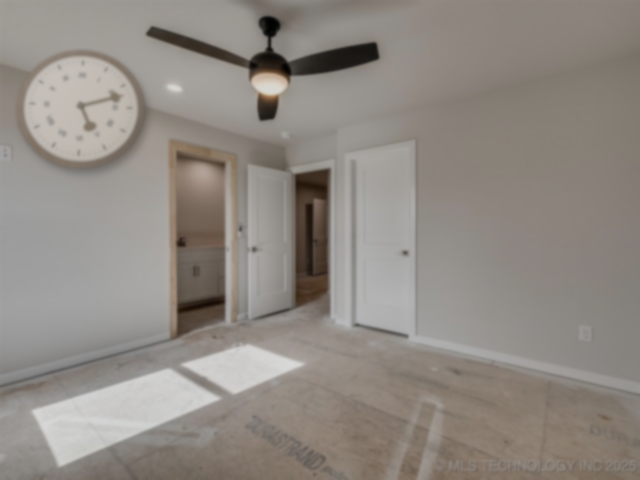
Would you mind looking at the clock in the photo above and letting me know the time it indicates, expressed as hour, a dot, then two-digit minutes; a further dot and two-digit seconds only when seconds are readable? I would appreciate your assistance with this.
5.12
